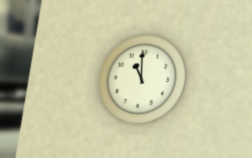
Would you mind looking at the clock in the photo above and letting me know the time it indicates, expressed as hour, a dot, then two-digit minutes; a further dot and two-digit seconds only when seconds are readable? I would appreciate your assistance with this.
10.59
